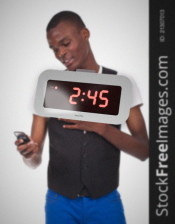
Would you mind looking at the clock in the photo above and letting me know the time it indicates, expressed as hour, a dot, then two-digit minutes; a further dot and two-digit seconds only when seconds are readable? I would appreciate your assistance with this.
2.45
